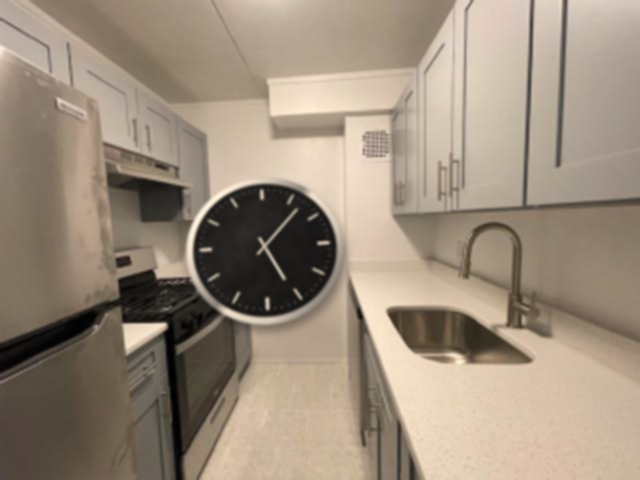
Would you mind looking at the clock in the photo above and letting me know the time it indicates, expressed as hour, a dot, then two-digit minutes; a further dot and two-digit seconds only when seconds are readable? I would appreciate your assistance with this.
5.07
